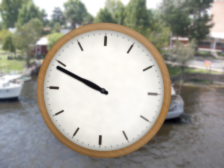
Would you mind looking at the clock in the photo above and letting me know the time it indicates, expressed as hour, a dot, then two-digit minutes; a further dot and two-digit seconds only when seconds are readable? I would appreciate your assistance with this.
9.49
